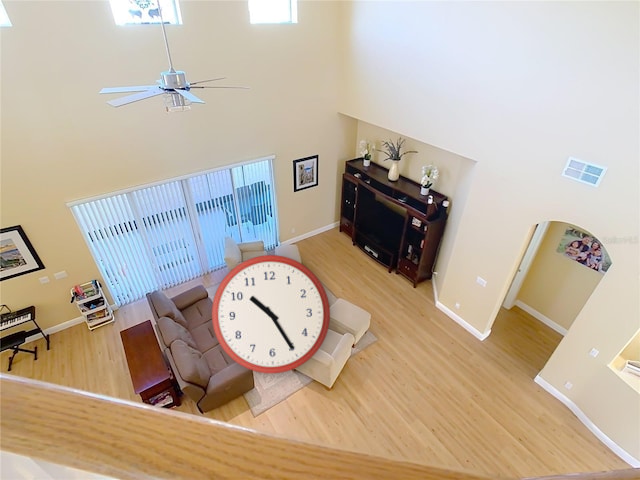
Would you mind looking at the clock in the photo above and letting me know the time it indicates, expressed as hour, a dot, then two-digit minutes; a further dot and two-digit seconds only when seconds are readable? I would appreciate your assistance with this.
10.25
